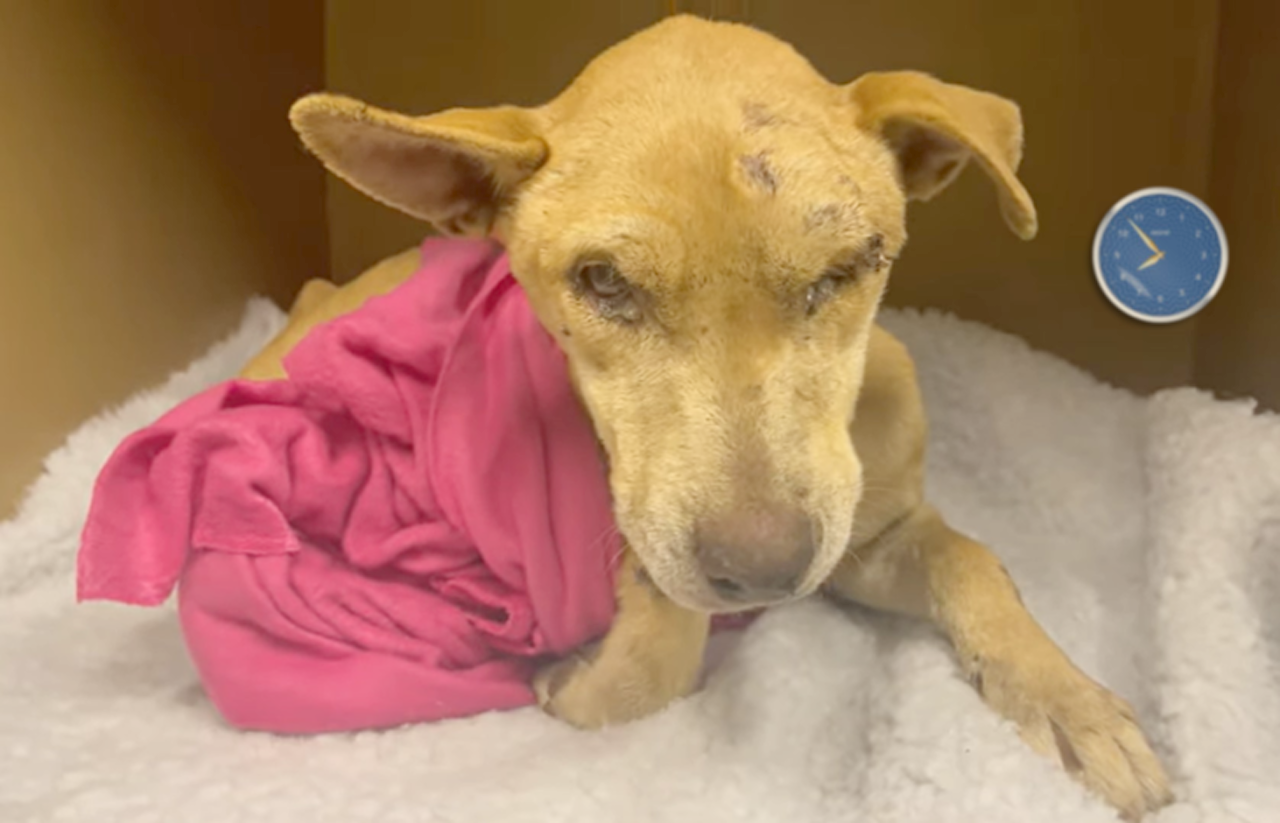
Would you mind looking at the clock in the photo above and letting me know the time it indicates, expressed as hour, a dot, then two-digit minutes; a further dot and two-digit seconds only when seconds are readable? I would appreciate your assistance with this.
7.53
